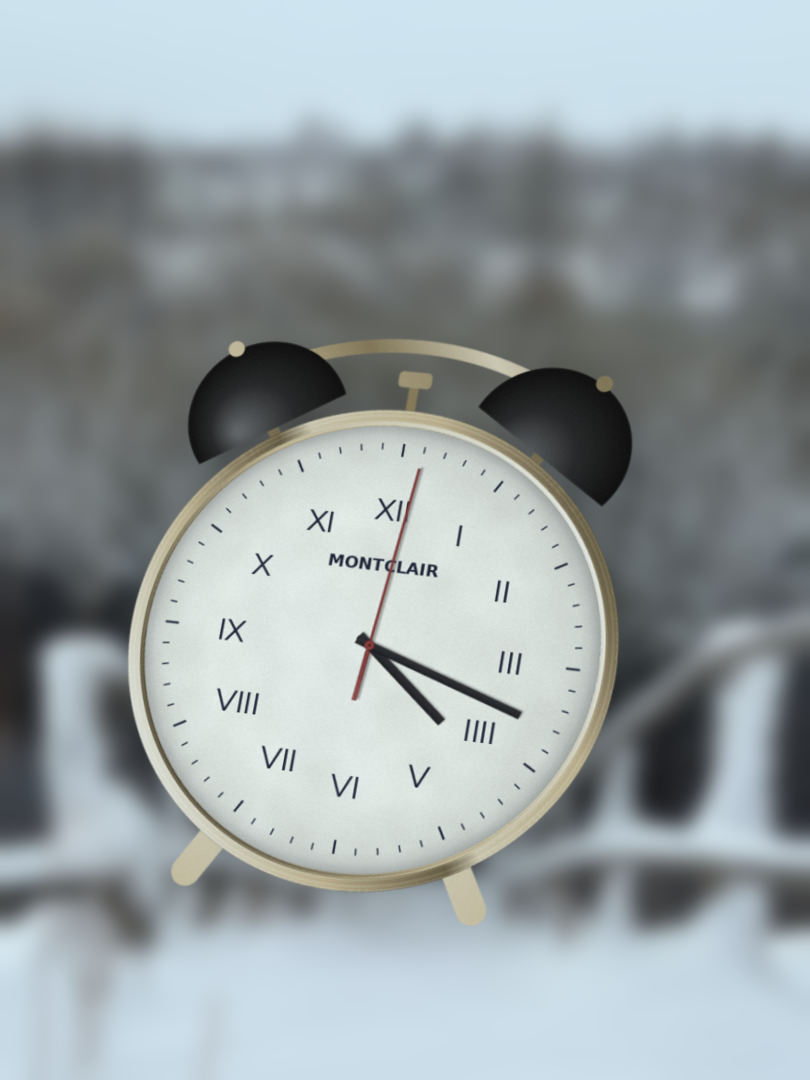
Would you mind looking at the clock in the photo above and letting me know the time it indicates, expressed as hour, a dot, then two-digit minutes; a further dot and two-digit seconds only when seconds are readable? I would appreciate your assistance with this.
4.18.01
